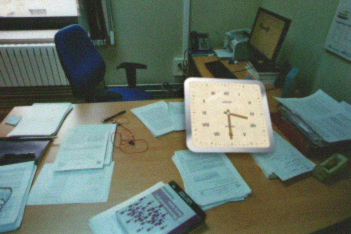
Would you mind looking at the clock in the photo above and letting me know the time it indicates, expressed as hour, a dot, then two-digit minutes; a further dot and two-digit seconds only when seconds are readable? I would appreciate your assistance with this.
3.30
